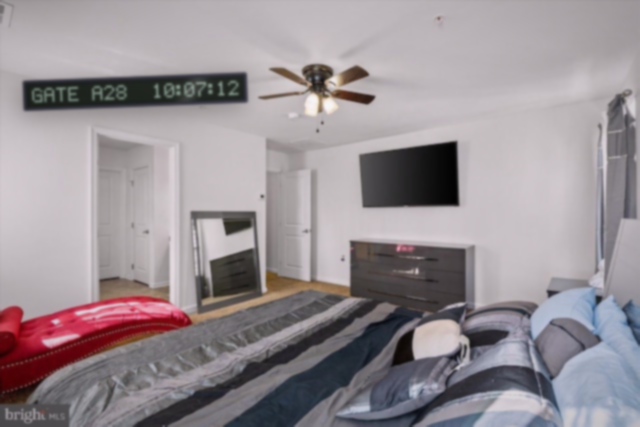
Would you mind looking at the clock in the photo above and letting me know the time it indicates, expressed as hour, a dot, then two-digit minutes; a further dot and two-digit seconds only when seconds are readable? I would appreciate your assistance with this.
10.07.12
